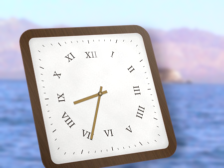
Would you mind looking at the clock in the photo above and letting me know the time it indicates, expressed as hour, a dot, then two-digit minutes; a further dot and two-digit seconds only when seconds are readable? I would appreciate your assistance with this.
8.34
